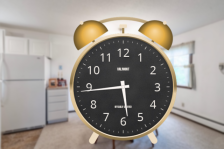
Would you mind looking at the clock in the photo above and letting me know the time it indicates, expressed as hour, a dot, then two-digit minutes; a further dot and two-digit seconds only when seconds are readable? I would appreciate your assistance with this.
5.44
